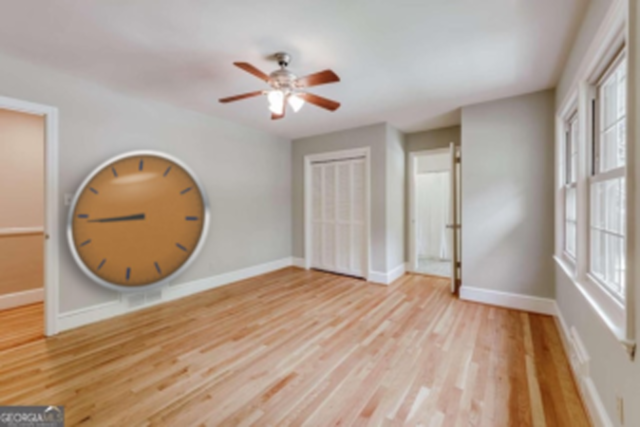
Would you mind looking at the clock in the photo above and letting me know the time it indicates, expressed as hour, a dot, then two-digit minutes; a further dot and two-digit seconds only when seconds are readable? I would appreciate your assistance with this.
8.44
